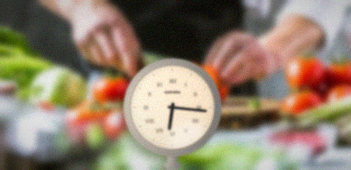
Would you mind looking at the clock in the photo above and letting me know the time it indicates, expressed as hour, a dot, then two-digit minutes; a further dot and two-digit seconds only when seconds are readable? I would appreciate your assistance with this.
6.16
